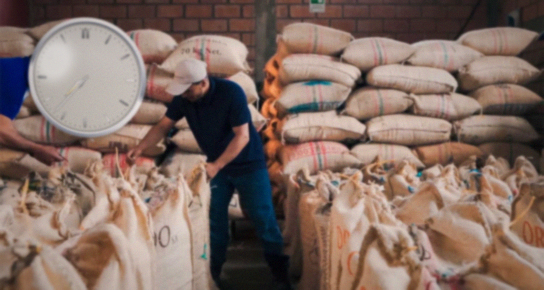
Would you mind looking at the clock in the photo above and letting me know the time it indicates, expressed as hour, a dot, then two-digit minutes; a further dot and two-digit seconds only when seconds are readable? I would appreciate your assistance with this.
7.37
